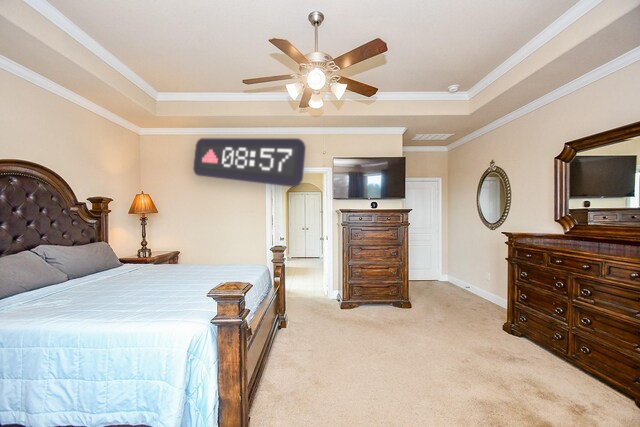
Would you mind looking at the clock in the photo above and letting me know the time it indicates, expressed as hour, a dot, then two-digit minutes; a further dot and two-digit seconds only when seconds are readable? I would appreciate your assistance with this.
8.57
